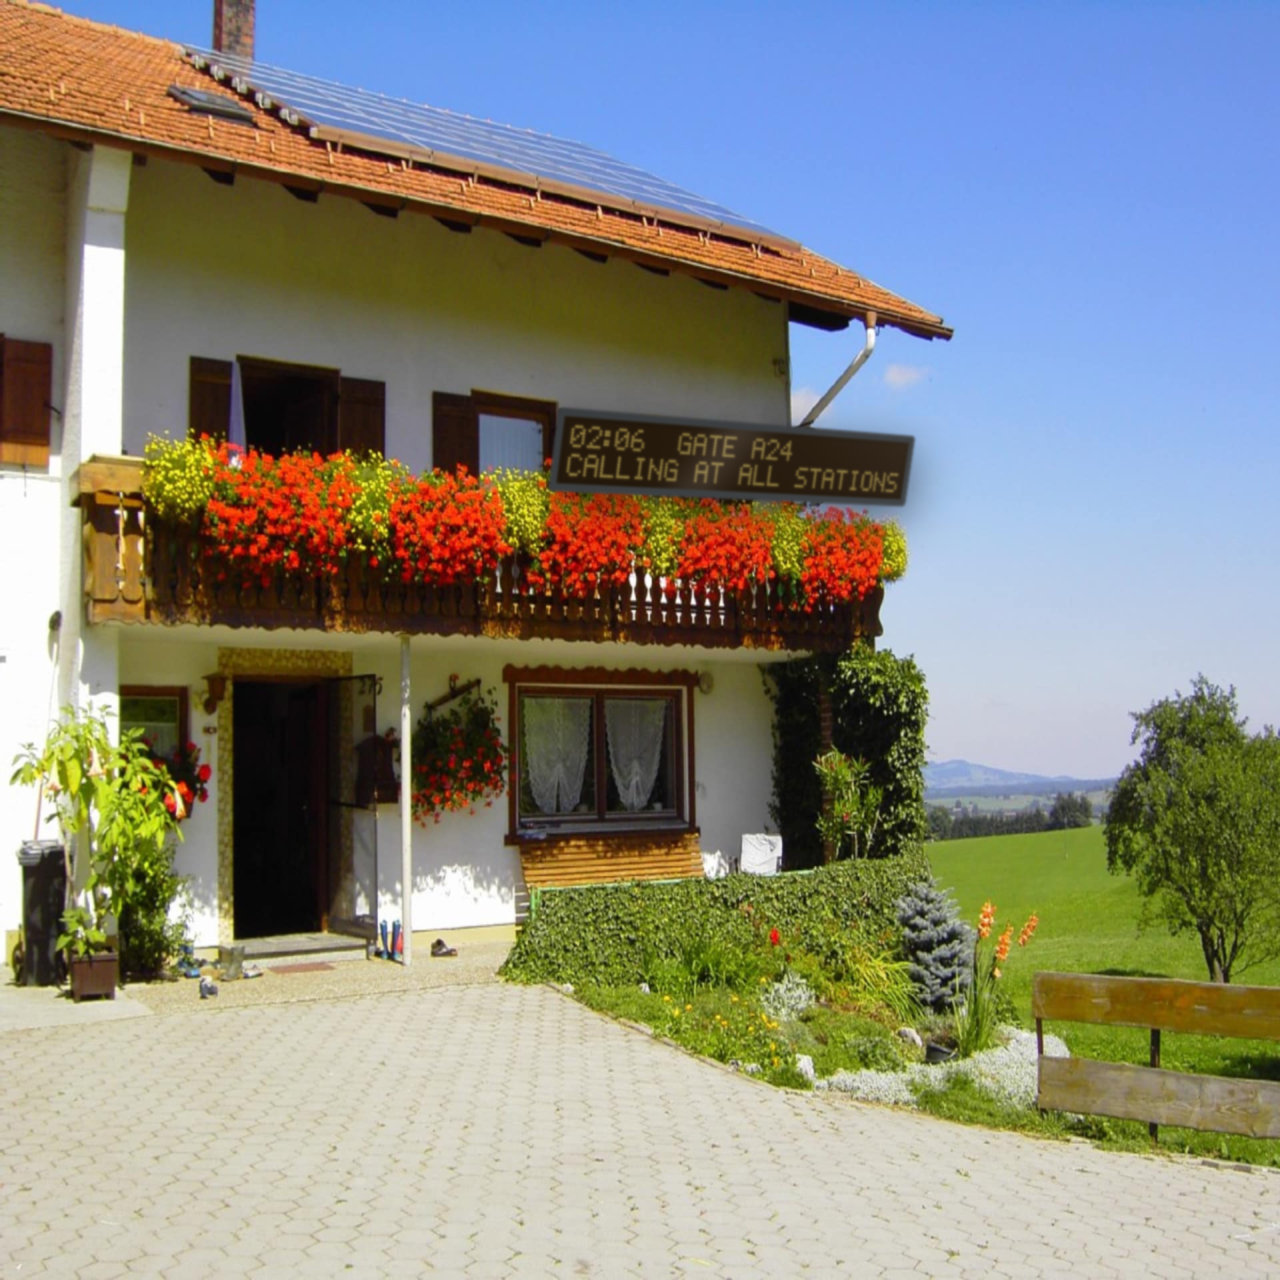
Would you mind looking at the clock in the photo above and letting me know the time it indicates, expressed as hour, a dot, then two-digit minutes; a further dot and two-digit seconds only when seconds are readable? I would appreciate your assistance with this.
2.06
